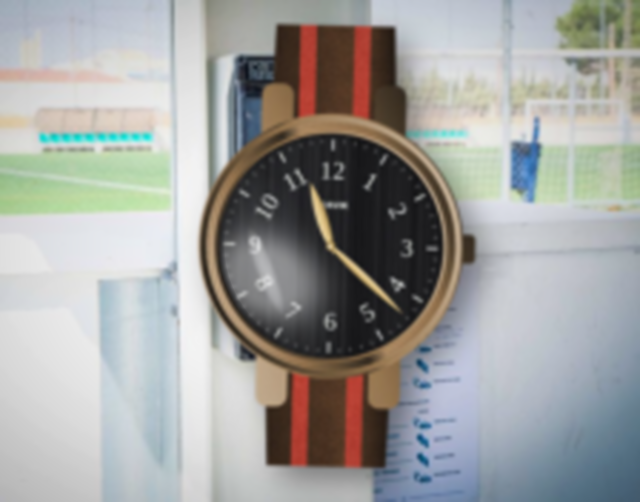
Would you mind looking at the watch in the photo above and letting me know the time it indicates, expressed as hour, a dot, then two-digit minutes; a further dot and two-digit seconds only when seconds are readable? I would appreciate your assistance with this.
11.22
